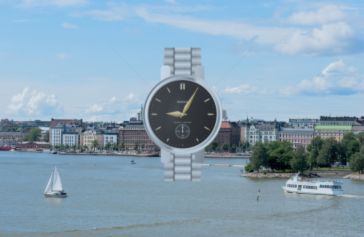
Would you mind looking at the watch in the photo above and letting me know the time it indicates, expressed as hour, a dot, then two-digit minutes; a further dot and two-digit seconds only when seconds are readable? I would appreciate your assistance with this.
9.05
